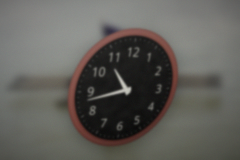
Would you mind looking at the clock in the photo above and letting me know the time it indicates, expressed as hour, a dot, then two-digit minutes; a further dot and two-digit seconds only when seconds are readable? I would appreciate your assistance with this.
10.43
